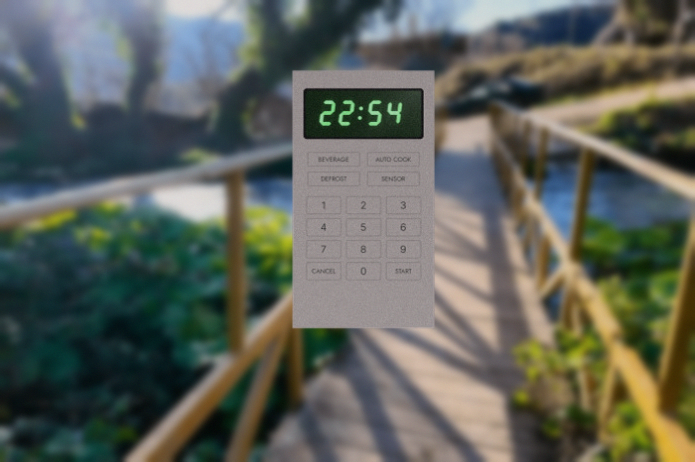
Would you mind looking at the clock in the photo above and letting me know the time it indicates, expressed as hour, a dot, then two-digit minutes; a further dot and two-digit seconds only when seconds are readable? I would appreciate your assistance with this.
22.54
